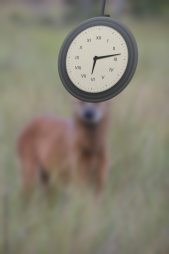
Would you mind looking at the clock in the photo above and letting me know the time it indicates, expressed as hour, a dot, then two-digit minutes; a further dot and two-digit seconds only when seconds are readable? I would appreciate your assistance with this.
6.13
